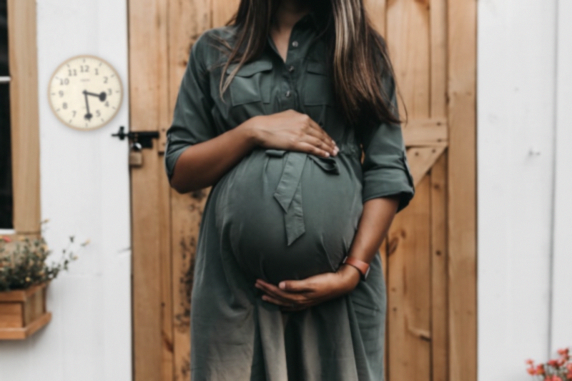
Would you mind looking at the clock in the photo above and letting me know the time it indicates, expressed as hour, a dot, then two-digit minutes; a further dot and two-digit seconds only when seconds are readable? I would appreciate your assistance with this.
3.29
